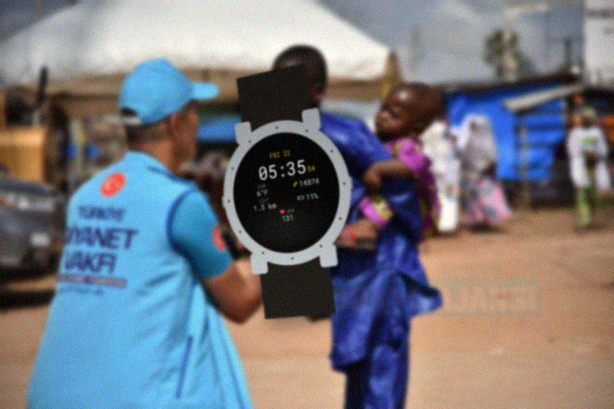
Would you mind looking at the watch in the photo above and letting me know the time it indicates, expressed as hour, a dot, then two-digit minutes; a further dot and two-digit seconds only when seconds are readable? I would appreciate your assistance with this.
5.35
